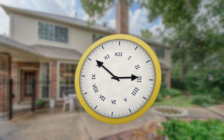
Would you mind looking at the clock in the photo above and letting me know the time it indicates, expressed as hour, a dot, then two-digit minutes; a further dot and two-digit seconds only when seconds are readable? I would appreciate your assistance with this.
2.51
